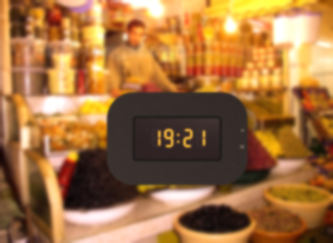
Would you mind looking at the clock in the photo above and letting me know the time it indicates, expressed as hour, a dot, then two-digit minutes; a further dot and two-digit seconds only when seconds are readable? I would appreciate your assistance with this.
19.21
